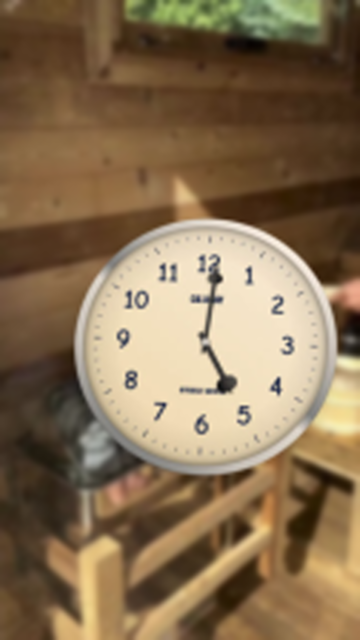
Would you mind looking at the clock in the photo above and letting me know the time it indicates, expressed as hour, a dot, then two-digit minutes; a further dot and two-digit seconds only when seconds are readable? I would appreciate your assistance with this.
5.01
